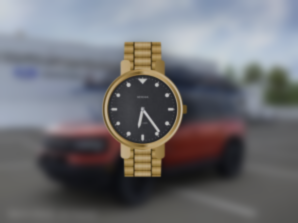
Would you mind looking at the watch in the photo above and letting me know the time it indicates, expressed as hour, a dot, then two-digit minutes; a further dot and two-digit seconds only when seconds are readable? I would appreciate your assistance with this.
6.24
